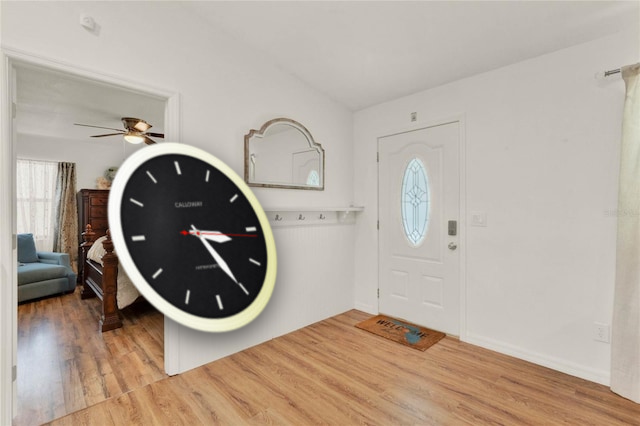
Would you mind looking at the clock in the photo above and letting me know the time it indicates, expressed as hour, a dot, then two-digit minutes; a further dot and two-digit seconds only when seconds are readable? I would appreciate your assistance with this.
3.25.16
